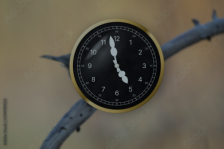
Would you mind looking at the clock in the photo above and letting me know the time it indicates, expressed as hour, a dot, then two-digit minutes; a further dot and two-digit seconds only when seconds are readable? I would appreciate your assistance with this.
4.58
